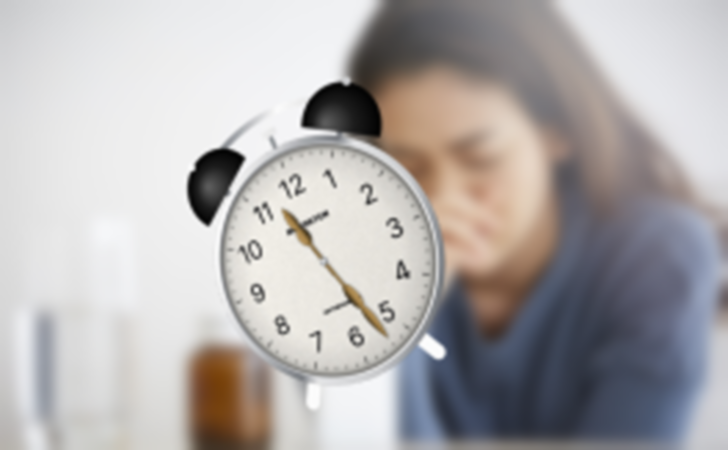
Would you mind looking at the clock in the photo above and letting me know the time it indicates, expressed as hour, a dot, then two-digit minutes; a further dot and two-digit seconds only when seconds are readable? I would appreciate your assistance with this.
11.27
